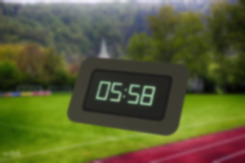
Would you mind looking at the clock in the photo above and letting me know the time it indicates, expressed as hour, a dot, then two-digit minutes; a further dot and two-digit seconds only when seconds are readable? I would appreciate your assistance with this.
5.58
